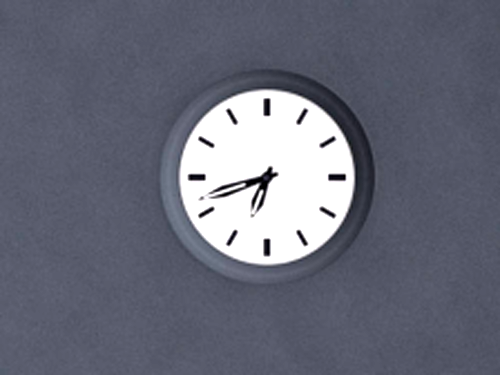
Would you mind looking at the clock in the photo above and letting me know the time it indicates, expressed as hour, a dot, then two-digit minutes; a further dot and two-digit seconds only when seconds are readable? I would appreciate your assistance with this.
6.42
